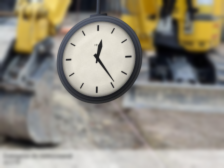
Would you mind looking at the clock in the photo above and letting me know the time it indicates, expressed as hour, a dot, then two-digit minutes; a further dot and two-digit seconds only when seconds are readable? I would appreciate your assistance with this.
12.24
